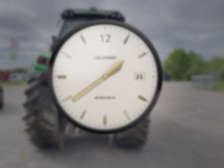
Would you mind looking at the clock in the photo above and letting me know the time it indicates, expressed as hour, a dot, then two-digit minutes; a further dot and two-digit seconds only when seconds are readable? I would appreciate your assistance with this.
1.39
